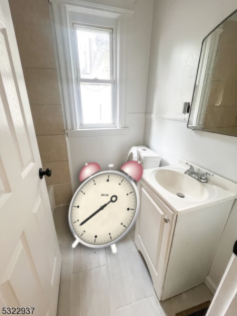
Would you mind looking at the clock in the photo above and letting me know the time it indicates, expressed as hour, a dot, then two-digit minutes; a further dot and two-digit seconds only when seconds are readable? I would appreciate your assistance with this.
1.38
